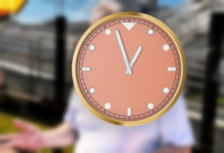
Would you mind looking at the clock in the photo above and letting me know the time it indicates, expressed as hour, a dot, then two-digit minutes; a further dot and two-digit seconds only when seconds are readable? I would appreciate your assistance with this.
12.57
